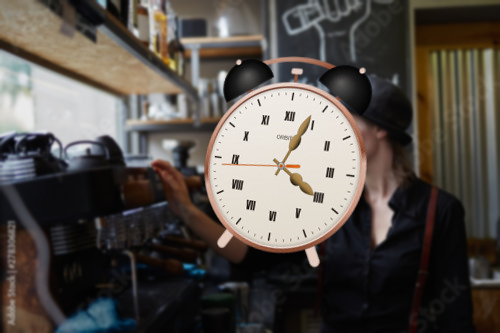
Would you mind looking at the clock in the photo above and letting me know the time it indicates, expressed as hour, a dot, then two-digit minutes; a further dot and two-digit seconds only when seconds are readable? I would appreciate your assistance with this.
4.03.44
